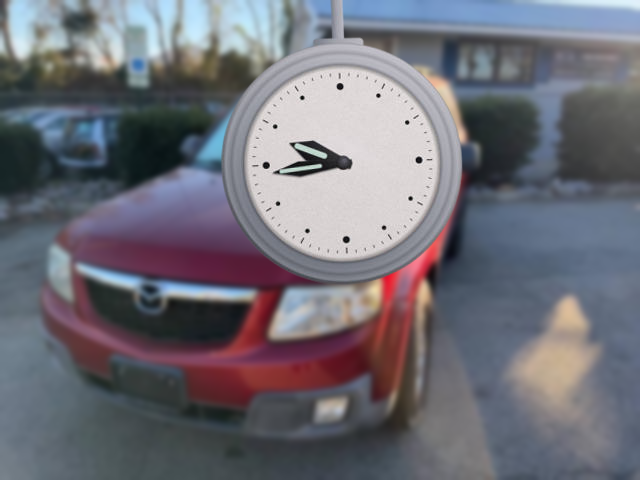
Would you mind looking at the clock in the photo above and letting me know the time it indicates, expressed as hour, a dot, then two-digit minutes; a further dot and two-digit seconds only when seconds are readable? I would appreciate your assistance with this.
9.44
